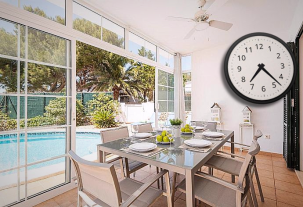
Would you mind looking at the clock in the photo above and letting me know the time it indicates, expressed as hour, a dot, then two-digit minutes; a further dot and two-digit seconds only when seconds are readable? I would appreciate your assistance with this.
7.23
